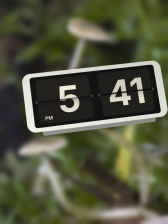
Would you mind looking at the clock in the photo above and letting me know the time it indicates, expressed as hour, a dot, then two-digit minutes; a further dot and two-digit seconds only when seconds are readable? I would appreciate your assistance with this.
5.41
